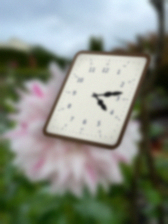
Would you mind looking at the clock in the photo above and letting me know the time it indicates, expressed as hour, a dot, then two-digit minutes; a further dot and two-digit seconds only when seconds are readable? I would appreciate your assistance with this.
4.13
